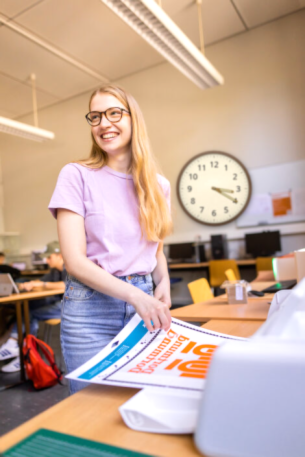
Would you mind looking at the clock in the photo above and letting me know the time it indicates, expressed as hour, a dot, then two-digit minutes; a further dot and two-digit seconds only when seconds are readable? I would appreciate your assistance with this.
3.20
